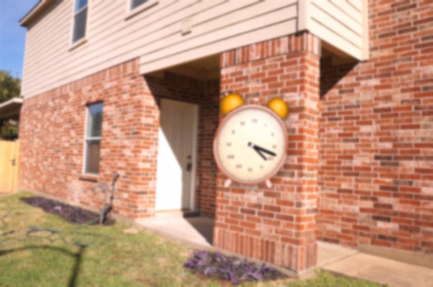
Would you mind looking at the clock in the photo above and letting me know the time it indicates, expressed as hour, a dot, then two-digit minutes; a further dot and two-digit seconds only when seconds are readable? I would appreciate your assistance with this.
4.18
